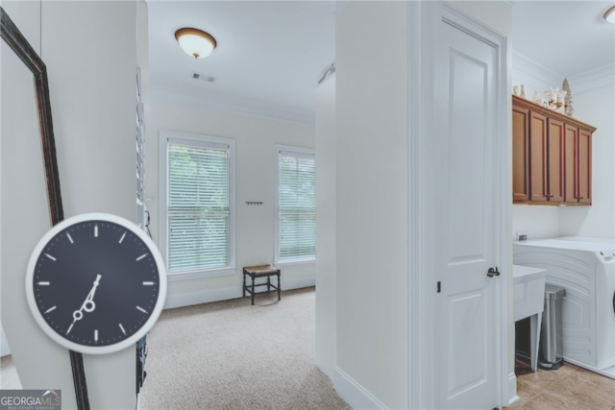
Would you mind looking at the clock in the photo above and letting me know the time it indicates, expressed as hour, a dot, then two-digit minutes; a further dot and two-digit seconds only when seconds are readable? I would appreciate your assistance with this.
6.35
